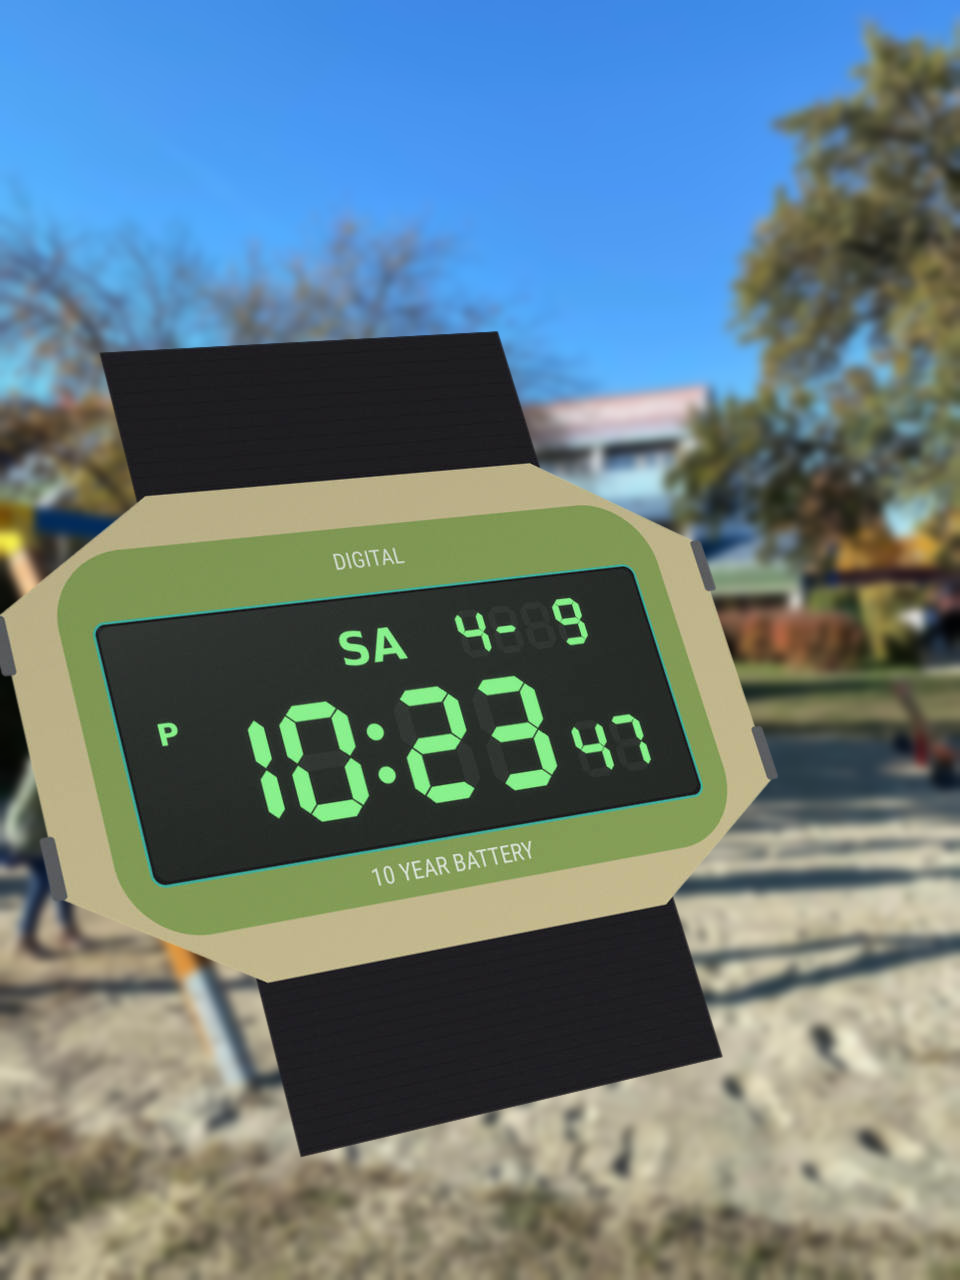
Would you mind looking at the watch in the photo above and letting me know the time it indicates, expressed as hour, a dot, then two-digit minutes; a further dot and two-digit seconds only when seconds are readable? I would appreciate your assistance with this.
10.23.47
